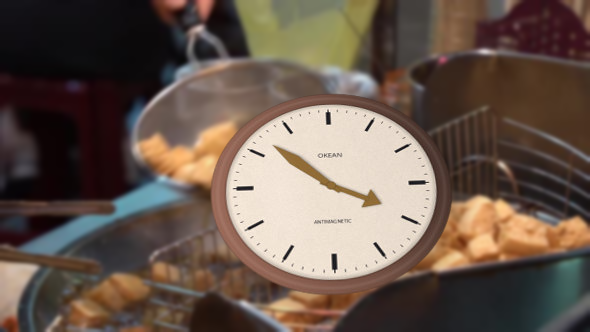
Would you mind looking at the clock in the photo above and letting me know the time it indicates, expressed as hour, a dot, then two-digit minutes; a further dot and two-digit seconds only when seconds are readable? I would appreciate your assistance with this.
3.52
